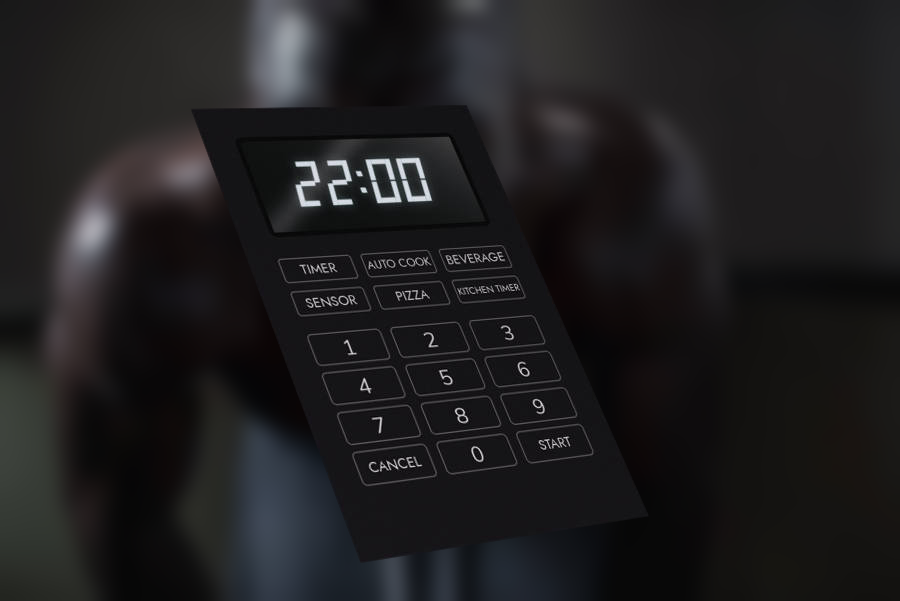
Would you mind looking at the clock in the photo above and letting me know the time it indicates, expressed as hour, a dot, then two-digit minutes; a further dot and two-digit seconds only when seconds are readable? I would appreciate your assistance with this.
22.00
